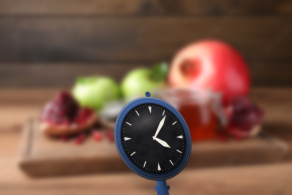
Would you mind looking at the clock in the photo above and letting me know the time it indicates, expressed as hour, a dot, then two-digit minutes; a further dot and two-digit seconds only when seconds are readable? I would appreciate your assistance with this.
4.06
